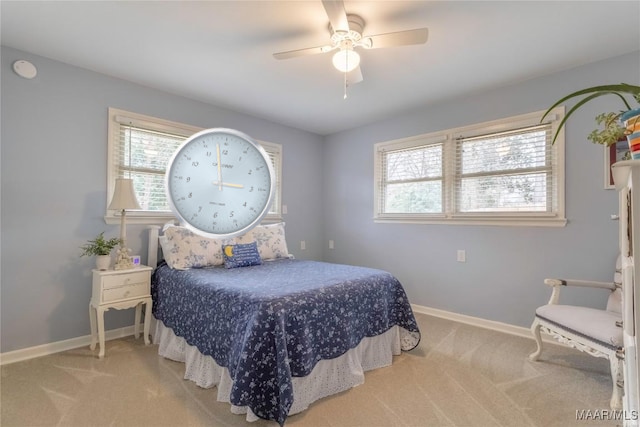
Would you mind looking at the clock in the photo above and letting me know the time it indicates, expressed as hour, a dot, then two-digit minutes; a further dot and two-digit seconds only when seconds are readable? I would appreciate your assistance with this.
2.58
